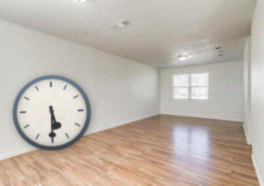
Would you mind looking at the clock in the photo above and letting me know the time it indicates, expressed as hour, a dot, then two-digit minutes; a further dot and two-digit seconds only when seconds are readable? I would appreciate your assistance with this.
5.30
